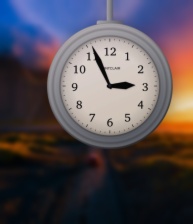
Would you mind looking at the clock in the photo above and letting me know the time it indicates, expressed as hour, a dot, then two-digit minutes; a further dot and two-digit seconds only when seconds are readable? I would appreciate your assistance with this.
2.56
